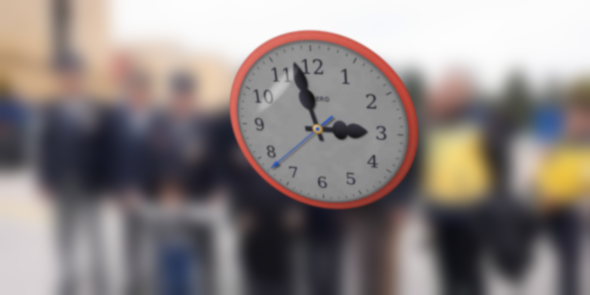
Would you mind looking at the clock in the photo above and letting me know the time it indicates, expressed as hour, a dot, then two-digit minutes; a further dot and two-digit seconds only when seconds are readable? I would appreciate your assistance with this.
2.57.38
